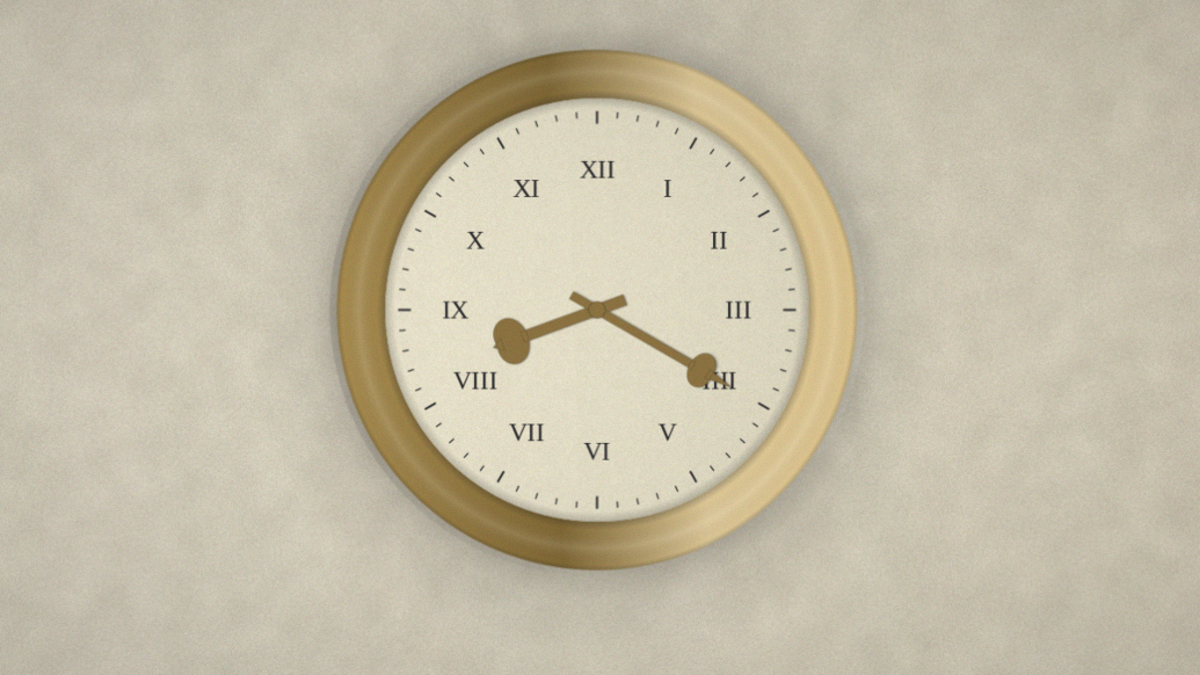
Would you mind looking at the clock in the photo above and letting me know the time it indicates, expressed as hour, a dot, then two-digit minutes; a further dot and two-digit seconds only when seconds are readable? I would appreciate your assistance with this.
8.20
